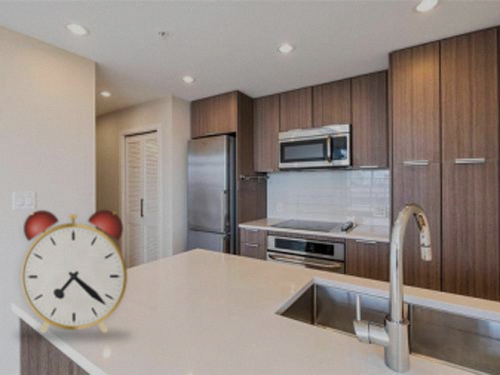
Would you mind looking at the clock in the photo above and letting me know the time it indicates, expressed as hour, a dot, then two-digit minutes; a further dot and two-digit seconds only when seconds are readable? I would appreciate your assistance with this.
7.22
